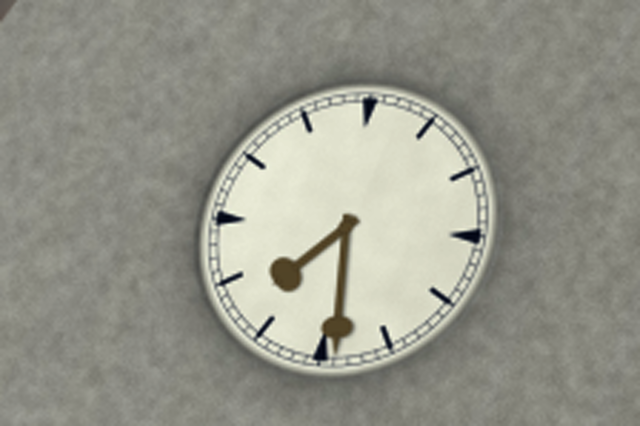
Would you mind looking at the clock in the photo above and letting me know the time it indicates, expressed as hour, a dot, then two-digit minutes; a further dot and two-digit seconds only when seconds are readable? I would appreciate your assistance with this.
7.29
